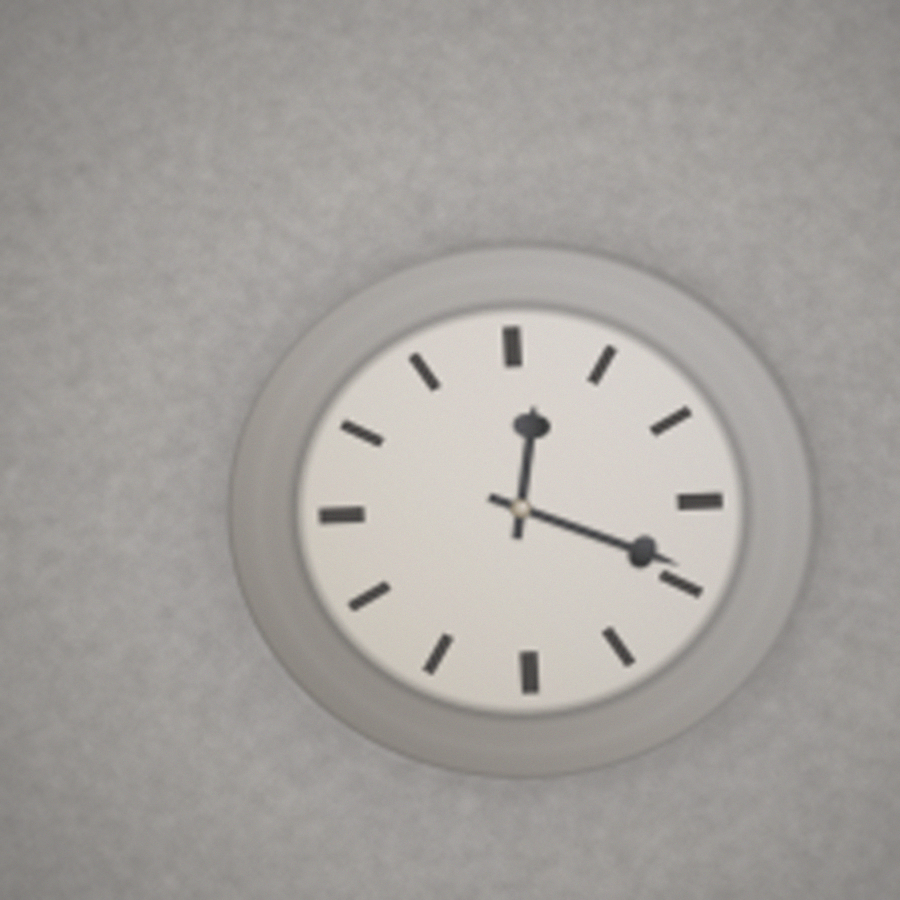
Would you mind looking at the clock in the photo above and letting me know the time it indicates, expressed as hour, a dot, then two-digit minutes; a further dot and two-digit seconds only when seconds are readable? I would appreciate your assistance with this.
12.19
